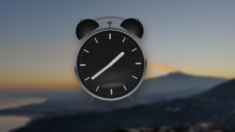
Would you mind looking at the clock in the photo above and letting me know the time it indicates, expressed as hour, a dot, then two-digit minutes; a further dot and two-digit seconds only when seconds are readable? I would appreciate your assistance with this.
1.39
